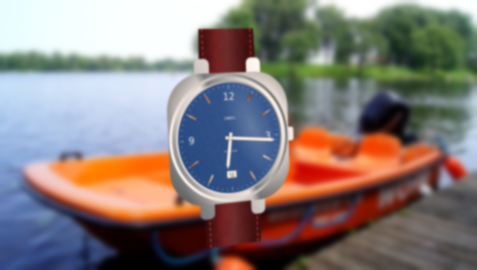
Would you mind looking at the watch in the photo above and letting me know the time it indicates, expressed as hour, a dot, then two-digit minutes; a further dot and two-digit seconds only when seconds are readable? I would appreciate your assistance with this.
6.16
